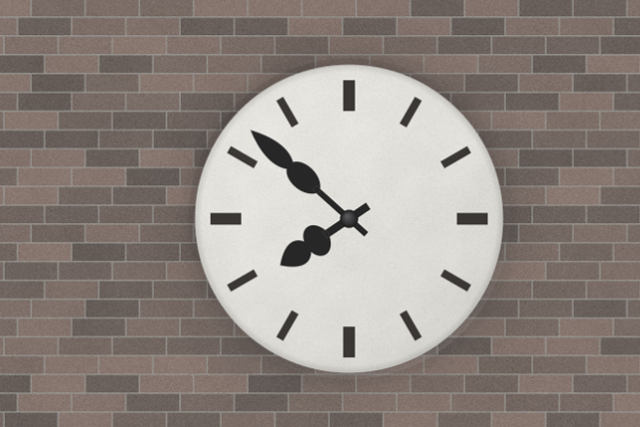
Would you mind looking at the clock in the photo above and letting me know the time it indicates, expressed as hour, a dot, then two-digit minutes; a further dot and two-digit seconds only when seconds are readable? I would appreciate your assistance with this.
7.52
